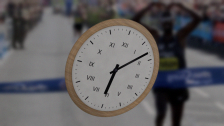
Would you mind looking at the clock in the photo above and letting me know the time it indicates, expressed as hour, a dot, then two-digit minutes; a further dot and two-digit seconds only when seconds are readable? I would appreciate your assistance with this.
6.08
